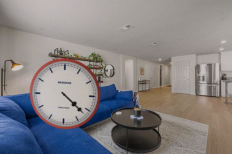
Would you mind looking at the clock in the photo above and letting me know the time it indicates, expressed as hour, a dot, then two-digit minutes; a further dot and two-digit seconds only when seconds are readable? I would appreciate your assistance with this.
4.22
